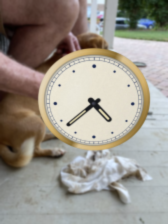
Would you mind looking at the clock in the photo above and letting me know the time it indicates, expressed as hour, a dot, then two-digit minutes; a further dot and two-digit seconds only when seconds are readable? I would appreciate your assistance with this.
4.38
